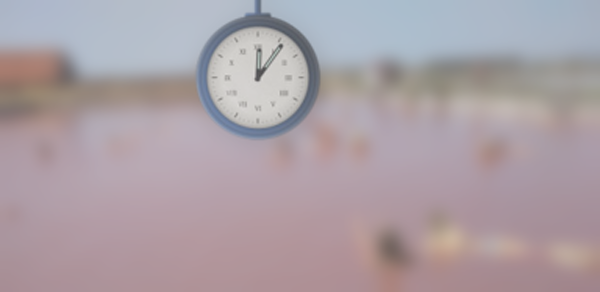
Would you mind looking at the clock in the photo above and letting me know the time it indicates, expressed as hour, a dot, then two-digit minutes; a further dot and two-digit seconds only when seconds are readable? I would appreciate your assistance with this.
12.06
